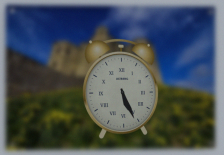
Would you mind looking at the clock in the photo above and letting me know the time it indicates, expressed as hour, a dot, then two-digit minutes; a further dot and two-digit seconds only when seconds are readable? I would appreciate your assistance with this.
5.26
